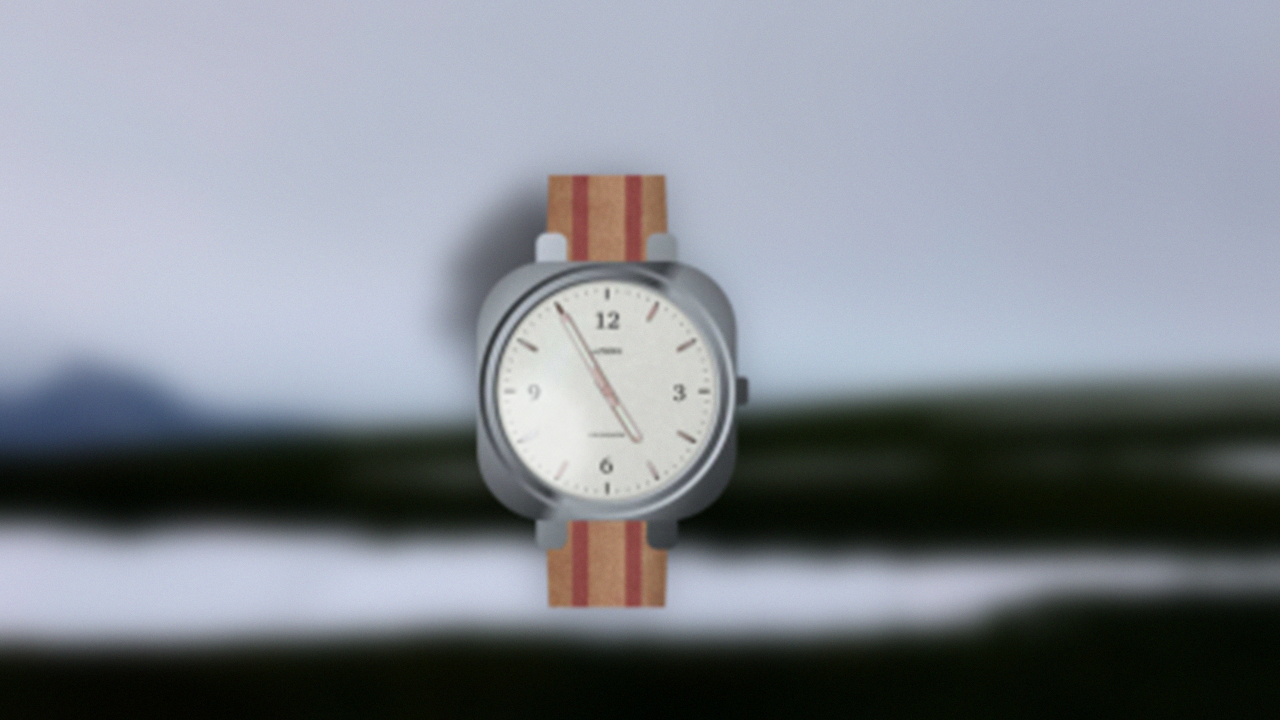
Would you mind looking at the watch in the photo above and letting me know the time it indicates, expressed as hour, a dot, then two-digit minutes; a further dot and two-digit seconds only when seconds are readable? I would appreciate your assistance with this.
4.55
